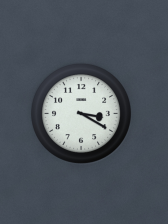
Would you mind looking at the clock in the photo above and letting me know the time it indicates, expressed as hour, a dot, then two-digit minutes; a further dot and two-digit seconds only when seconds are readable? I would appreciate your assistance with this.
3.20
